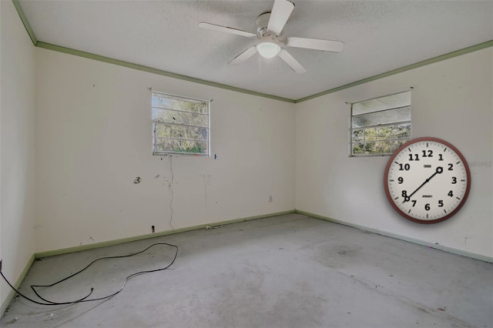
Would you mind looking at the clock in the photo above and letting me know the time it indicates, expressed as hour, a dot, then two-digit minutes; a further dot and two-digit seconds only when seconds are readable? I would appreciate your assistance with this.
1.38
